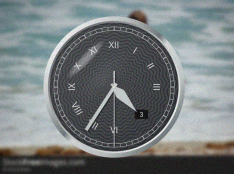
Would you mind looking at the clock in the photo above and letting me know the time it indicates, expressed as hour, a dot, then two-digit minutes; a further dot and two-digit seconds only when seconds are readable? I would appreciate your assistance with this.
4.35.30
